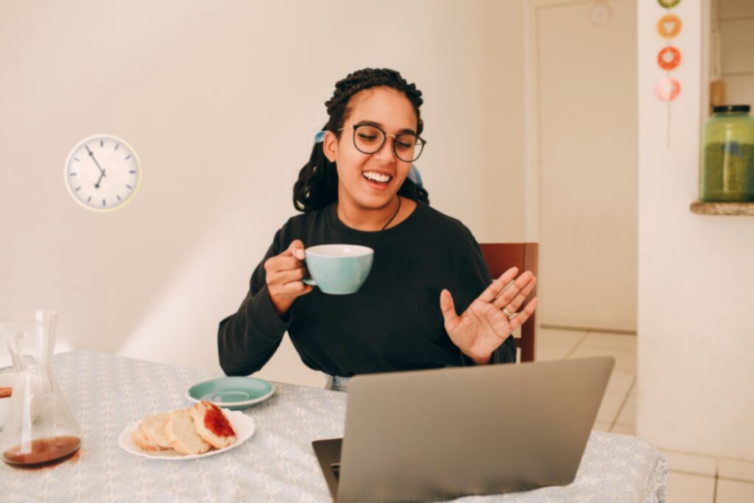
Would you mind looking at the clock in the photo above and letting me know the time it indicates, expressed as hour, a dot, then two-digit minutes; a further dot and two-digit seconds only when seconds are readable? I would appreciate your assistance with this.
6.55
